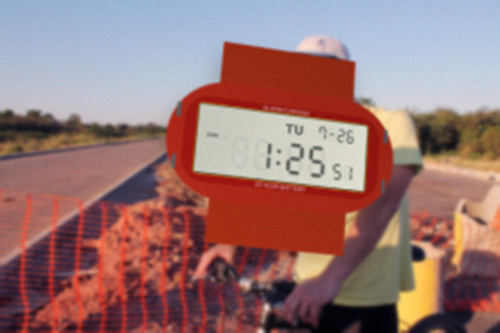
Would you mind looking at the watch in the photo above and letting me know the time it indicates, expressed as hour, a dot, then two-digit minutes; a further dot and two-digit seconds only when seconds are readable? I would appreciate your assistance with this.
1.25.51
